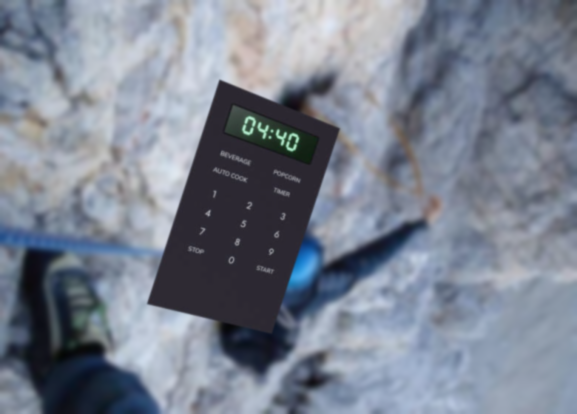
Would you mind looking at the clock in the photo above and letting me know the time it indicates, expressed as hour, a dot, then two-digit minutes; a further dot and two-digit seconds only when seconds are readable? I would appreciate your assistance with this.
4.40
